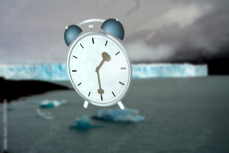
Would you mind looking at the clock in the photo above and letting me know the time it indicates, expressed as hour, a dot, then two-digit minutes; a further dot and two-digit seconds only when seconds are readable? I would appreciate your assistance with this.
1.30
